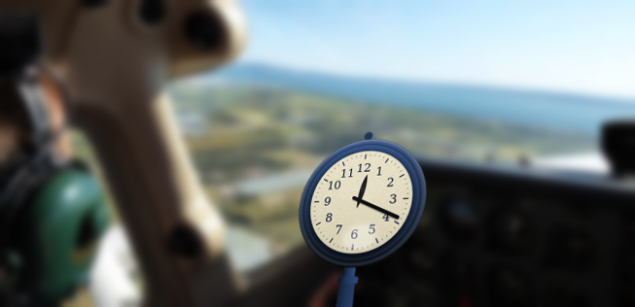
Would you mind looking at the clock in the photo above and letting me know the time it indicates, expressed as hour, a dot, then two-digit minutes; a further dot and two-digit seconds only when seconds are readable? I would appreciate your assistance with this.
12.19
